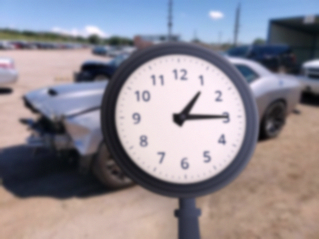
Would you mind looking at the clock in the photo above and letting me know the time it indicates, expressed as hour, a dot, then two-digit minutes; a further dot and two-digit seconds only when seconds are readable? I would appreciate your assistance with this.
1.15
